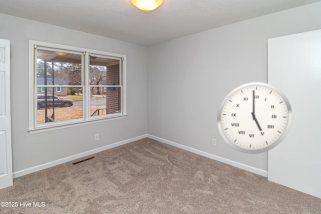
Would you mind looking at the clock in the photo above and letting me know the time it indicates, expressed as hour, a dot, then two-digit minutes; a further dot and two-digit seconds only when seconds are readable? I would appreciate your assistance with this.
4.59
